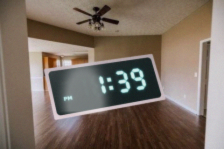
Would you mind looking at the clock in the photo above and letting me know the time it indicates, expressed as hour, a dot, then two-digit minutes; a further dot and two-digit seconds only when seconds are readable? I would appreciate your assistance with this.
1.39
